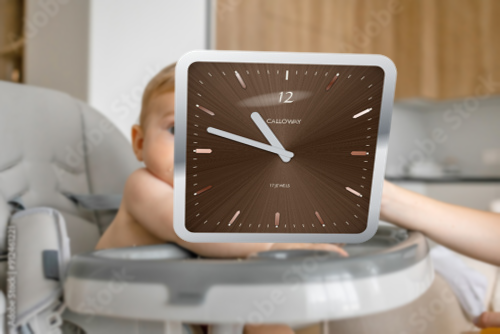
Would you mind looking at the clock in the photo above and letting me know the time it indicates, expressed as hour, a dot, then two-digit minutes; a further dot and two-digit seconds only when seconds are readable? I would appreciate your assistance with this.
10.48
